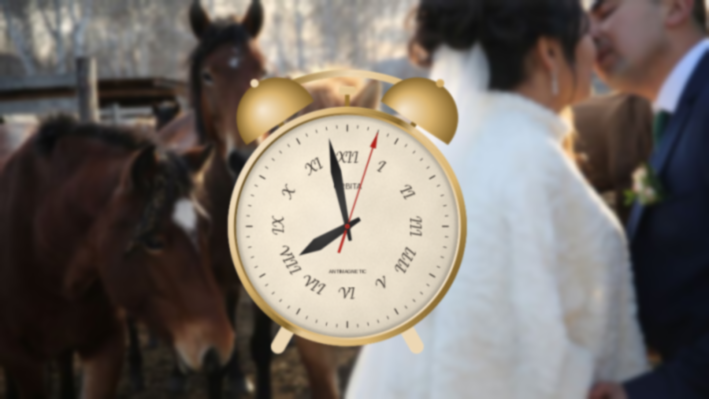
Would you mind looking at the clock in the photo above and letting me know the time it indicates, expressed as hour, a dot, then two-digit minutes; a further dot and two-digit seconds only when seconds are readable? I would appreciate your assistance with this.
7.58.03
